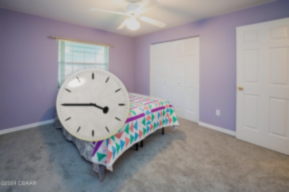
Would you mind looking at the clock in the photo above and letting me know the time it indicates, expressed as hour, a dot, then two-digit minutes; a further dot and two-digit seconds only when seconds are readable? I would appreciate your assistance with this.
3.45
